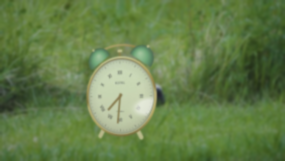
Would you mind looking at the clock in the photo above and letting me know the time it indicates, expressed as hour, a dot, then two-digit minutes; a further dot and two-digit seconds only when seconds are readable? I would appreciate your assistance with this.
7.31
